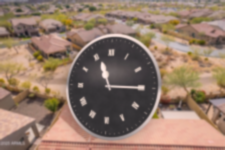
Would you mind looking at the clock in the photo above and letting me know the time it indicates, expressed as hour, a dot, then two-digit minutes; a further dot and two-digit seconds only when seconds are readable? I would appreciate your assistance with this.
11.15
